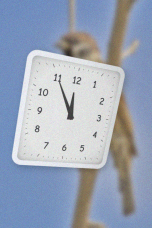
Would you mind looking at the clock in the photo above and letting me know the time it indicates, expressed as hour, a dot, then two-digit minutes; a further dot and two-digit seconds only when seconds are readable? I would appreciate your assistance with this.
11.55
